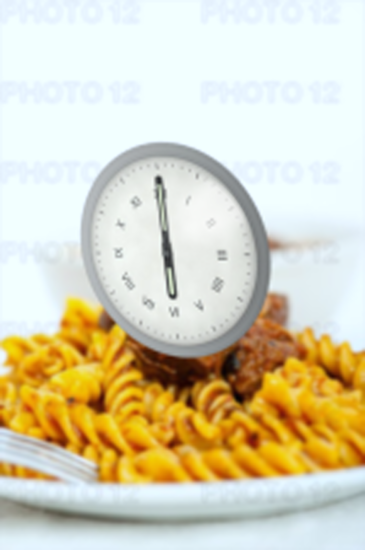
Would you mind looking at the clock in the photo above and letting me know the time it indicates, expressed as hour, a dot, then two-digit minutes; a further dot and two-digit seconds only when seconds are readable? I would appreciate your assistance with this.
6.00
